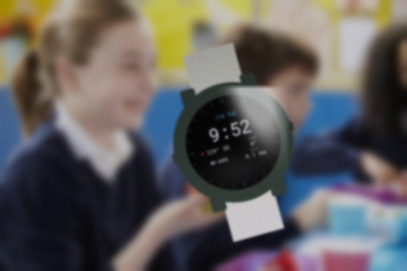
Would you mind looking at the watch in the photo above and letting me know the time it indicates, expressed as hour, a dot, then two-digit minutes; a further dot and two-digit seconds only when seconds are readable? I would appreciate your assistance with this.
9.52
